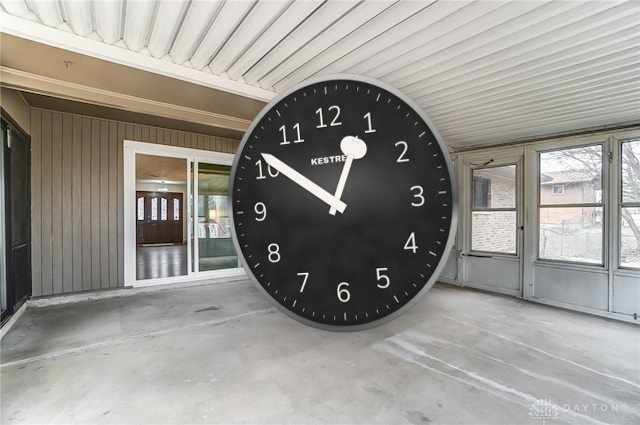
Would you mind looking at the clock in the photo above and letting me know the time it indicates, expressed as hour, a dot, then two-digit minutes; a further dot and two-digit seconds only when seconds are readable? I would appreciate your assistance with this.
12.51
